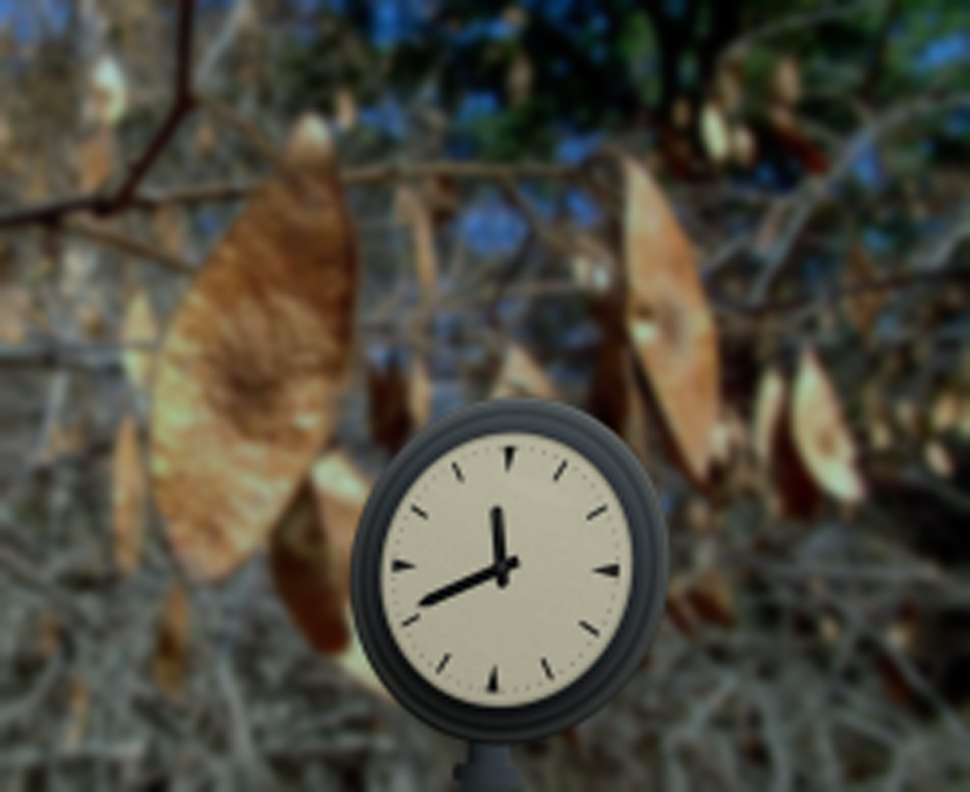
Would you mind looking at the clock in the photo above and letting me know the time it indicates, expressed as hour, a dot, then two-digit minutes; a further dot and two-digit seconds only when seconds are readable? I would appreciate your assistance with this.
11.41
